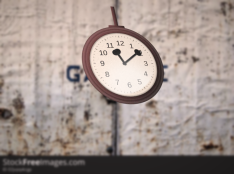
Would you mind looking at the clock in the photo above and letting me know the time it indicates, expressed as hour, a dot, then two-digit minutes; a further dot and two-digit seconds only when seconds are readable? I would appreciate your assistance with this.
11.09
